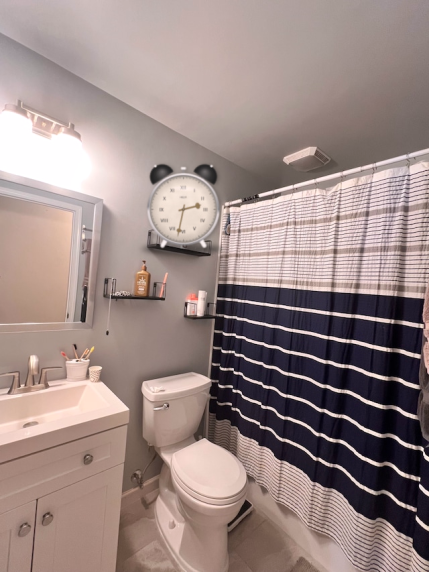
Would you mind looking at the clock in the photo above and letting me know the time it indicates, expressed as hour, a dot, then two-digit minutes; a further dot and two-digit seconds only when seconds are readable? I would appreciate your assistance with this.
2.32
